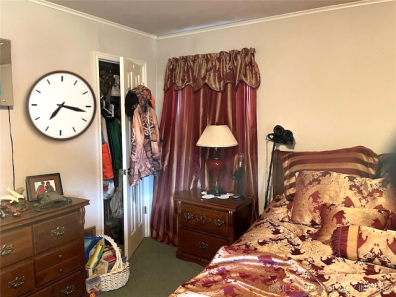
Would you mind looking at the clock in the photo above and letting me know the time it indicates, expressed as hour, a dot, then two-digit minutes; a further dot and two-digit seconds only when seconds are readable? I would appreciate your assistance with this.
7.17
